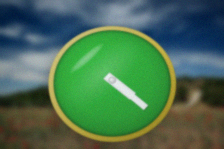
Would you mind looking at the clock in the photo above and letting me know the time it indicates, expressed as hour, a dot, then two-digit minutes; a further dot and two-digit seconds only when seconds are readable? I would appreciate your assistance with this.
4.22
